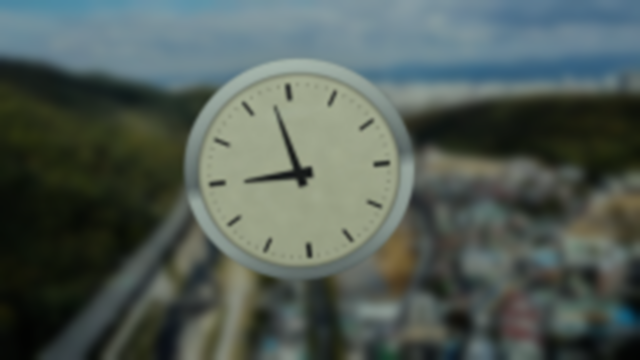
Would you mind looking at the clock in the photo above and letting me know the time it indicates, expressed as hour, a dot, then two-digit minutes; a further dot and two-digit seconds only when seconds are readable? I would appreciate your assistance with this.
8.58
